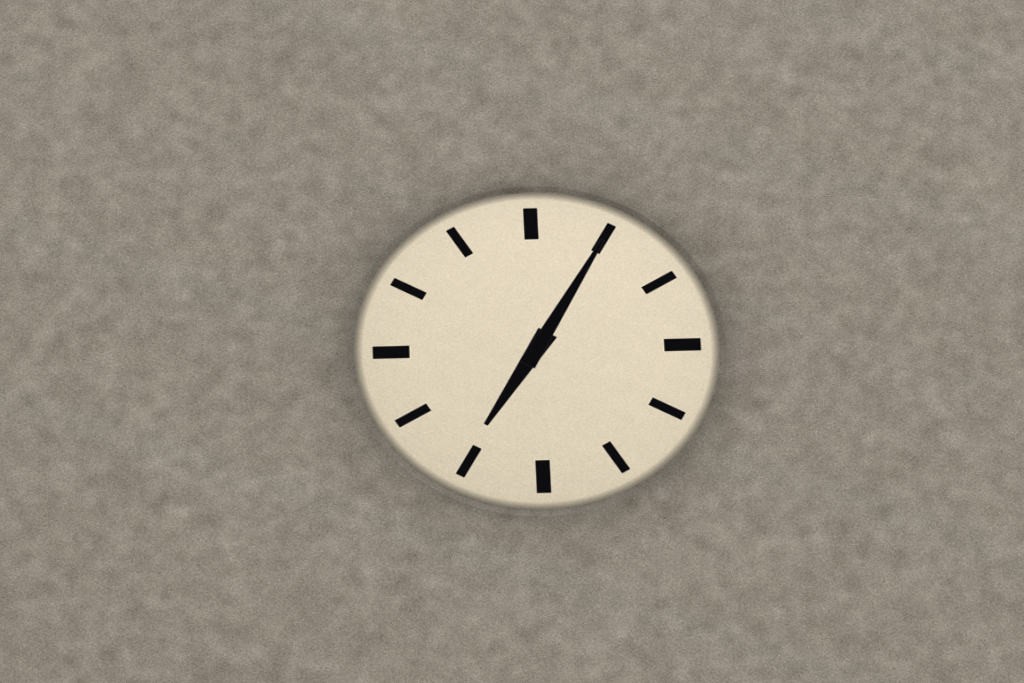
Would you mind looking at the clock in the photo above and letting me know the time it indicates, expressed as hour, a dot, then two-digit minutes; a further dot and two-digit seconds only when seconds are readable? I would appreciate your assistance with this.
7.05
